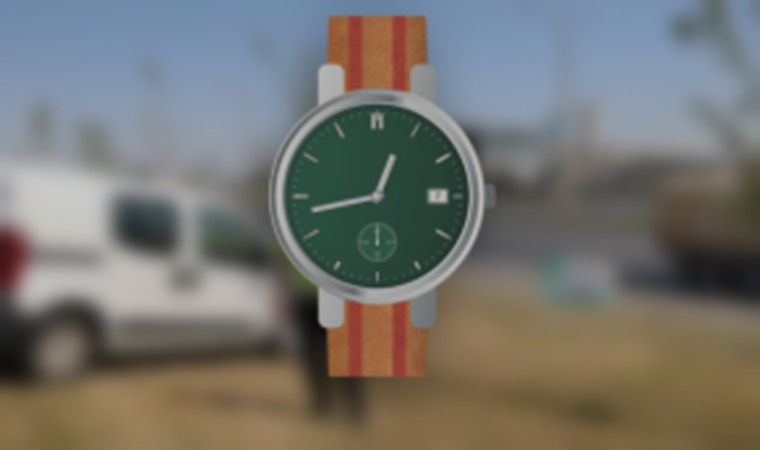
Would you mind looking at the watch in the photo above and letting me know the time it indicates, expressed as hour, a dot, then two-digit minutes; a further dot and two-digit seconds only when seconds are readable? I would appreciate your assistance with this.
12.43
